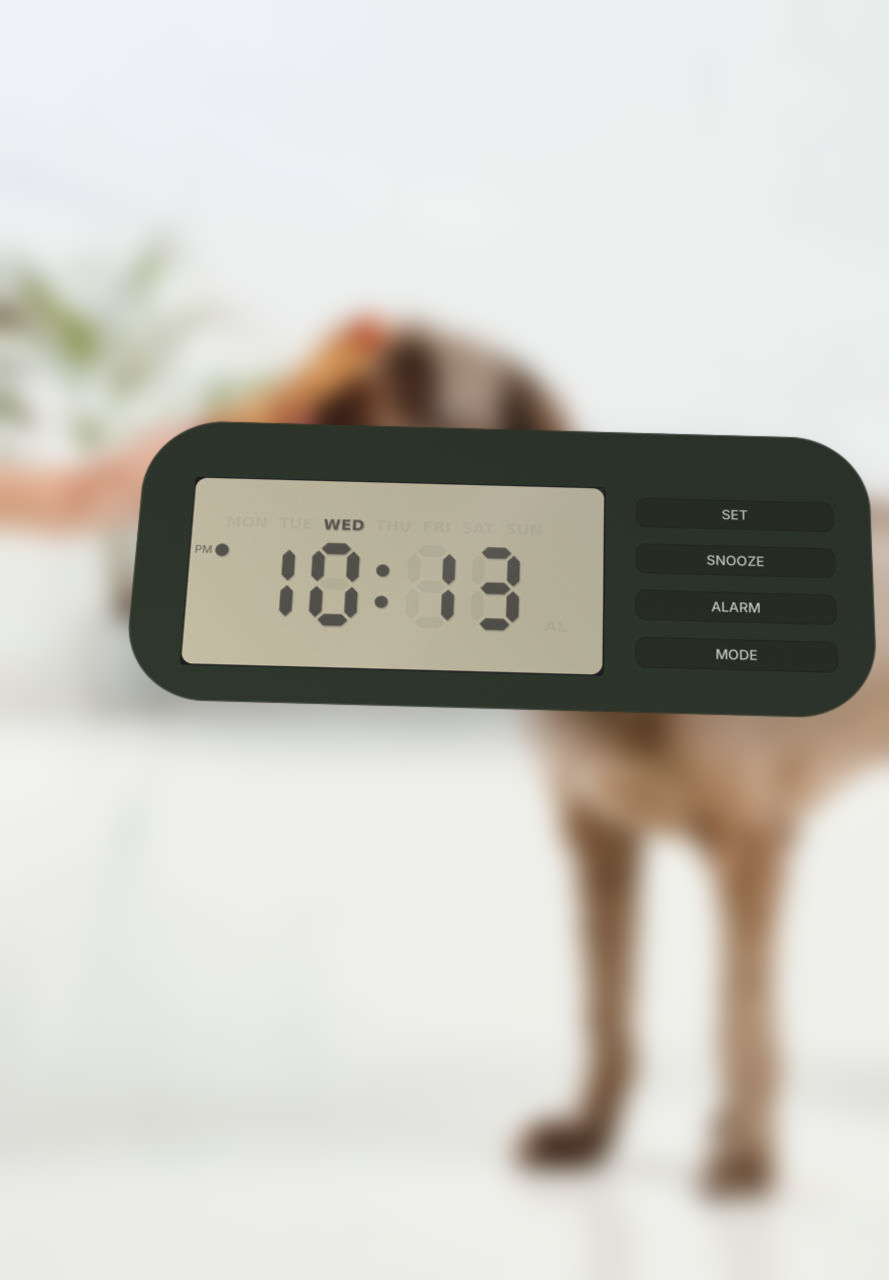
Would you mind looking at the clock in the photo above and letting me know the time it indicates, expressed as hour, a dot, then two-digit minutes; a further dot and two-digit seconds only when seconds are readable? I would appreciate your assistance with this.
10.13
